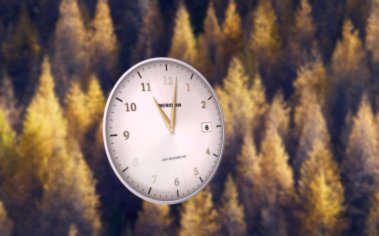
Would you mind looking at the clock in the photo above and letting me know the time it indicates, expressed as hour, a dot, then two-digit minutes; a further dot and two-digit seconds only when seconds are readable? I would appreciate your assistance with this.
11.02
